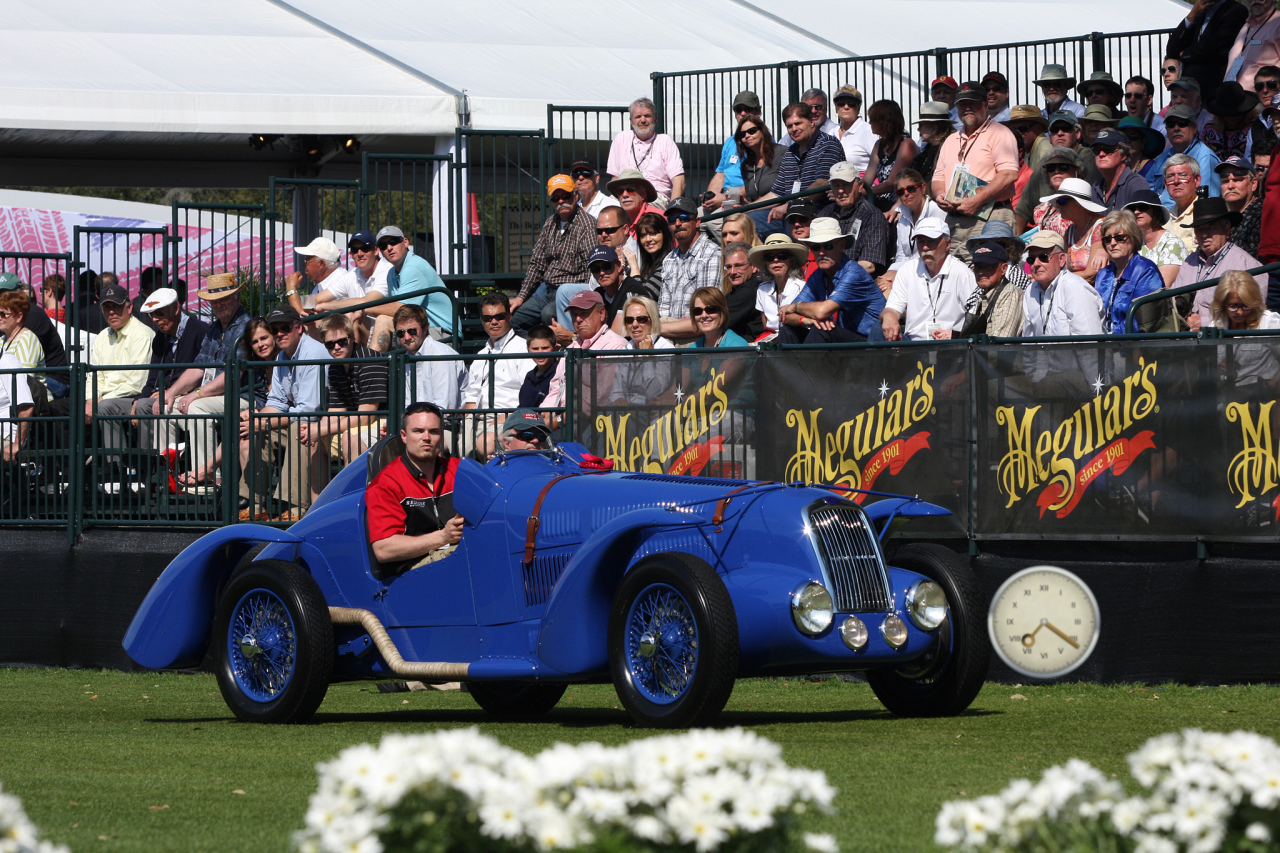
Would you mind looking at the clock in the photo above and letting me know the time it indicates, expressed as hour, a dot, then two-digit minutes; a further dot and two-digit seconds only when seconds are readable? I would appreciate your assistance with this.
7.21
